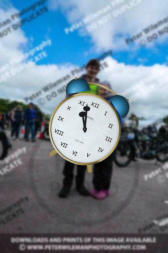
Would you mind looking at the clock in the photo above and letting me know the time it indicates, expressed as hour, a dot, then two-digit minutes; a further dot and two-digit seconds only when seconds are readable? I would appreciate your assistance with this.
10.57
